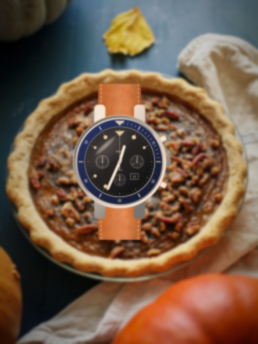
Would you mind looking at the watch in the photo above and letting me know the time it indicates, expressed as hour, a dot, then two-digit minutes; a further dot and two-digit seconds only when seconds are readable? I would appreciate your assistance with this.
12.34
